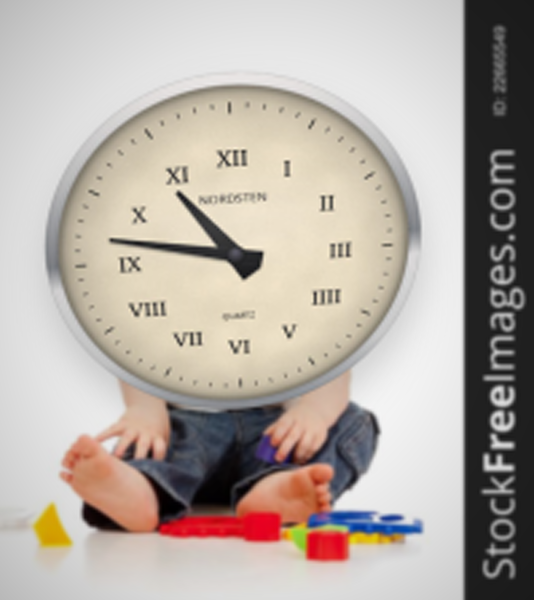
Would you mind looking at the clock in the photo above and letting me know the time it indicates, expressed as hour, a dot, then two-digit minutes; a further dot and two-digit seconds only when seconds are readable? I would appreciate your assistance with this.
10.47
